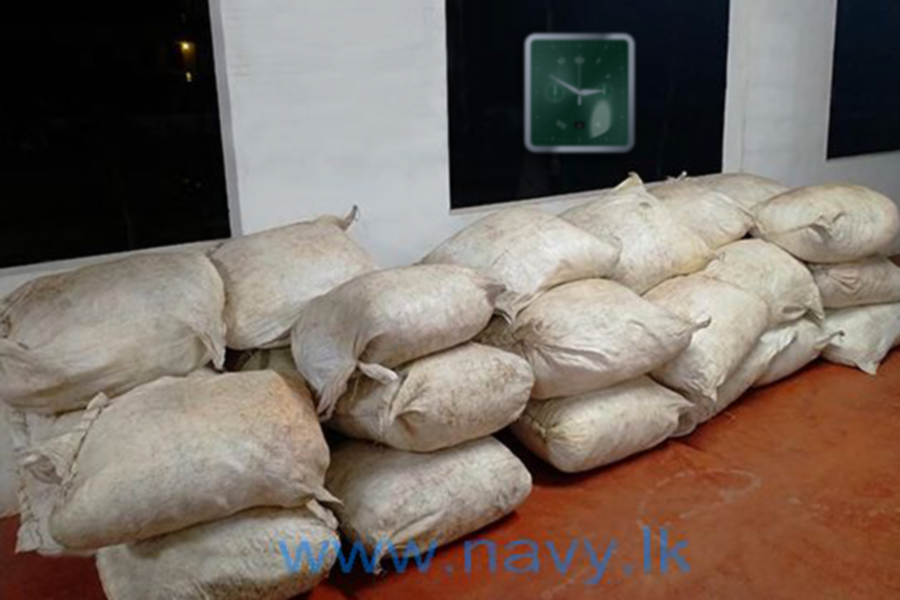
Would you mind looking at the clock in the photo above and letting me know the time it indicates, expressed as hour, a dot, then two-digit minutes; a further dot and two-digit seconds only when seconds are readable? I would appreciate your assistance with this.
2.50
